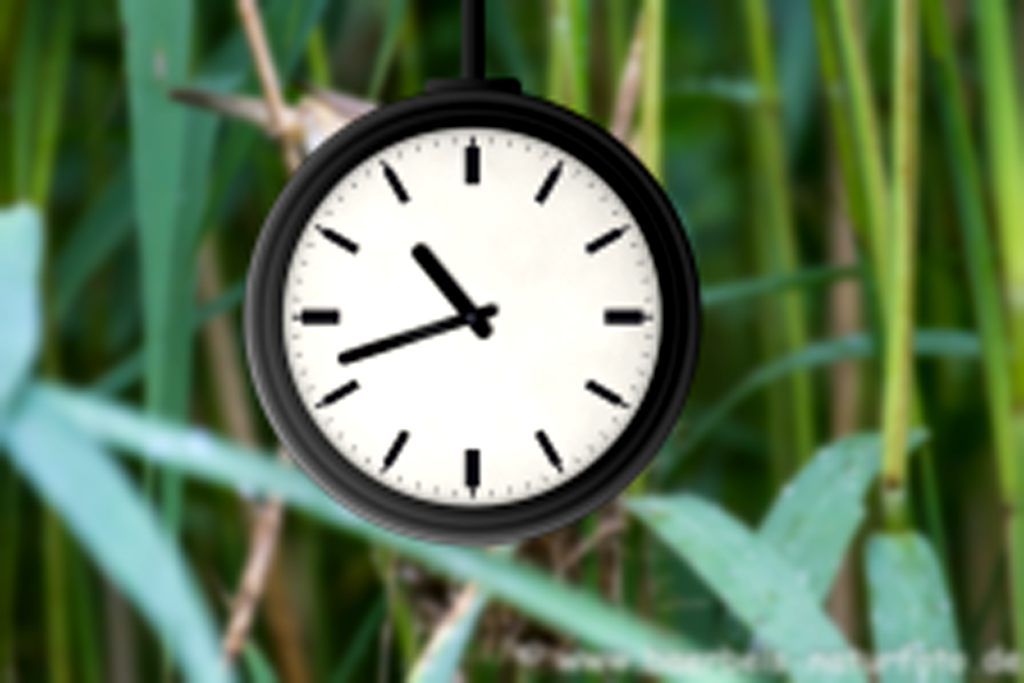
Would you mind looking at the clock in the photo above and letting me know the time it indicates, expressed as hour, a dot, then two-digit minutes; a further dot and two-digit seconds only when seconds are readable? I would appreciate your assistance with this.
10.42
